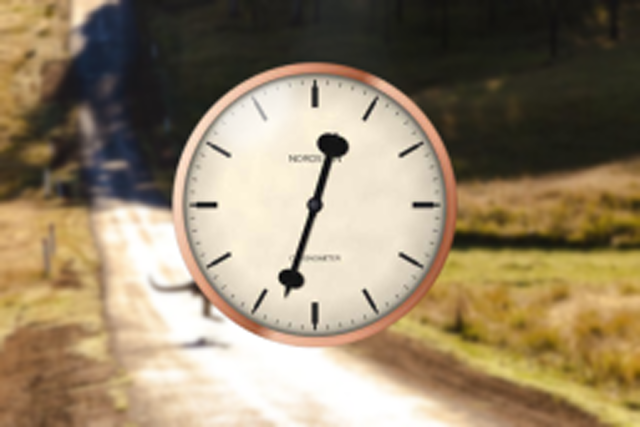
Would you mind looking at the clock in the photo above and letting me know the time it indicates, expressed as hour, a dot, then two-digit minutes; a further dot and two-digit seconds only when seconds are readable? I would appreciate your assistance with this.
12.33
